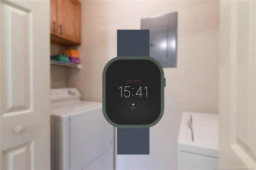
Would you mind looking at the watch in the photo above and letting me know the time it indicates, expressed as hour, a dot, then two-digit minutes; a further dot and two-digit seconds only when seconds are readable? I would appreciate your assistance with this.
15.41
